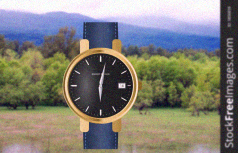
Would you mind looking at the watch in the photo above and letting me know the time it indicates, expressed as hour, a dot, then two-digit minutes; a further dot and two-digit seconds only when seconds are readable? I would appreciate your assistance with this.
6.02
